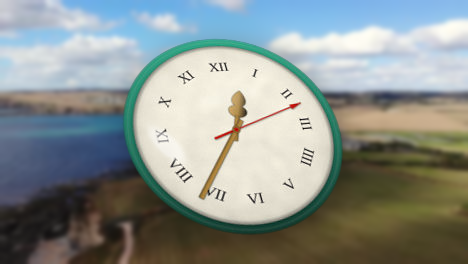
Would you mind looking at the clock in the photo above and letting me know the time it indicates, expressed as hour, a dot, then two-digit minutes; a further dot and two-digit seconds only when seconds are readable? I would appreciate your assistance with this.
12.36.12
